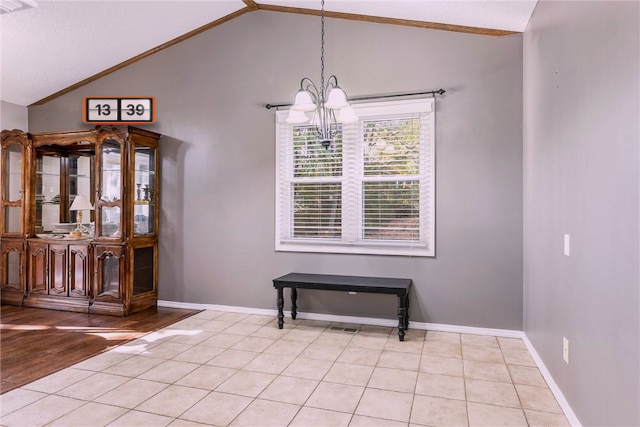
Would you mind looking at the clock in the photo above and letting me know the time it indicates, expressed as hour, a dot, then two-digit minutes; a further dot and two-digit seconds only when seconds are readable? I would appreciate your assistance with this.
13.39
